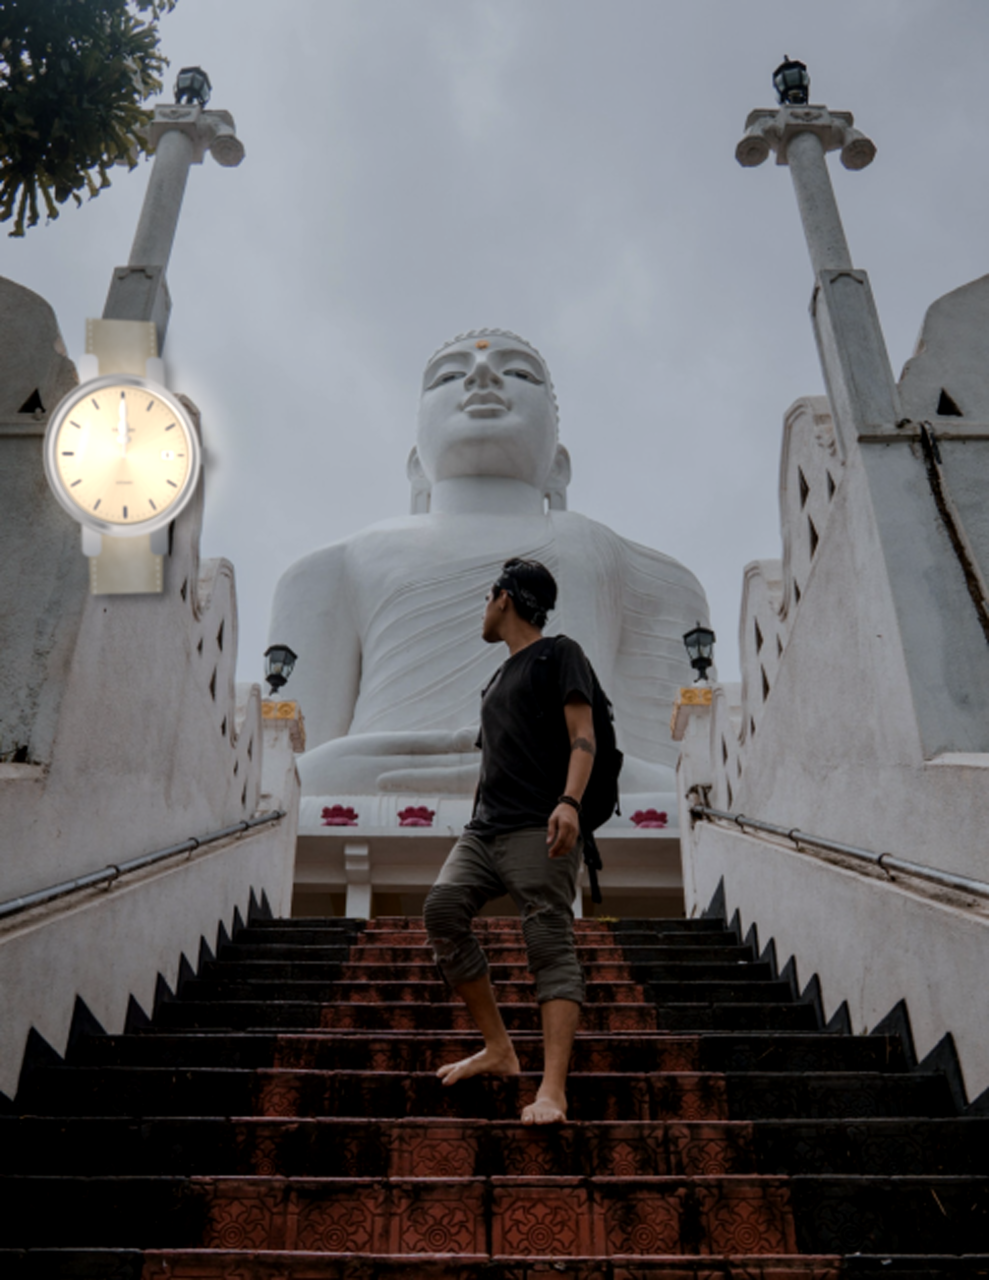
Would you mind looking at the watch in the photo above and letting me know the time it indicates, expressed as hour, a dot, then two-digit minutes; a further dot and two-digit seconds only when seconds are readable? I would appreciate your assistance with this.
12.00
